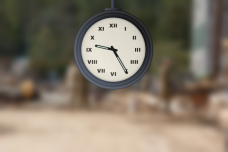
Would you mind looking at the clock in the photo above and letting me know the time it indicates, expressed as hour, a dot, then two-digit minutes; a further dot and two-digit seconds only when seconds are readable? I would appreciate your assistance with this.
9.25
